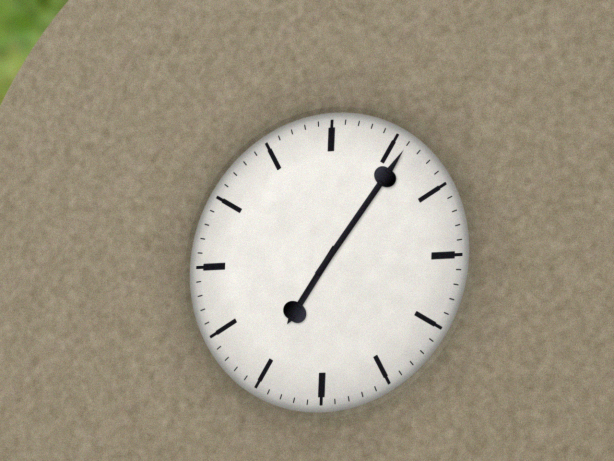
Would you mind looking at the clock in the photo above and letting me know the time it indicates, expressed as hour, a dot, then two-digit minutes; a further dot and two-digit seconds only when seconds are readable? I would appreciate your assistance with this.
7.06
